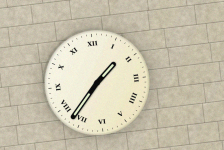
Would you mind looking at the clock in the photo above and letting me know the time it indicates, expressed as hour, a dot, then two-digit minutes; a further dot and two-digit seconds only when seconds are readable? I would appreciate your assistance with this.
1.37
